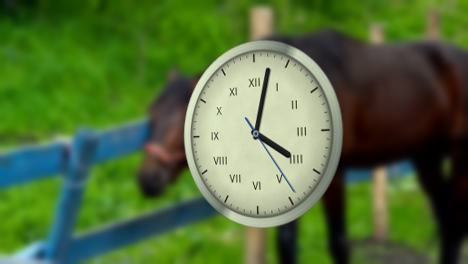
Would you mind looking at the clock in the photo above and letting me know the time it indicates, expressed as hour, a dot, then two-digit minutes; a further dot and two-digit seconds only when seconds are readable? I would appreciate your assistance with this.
4.02.24
